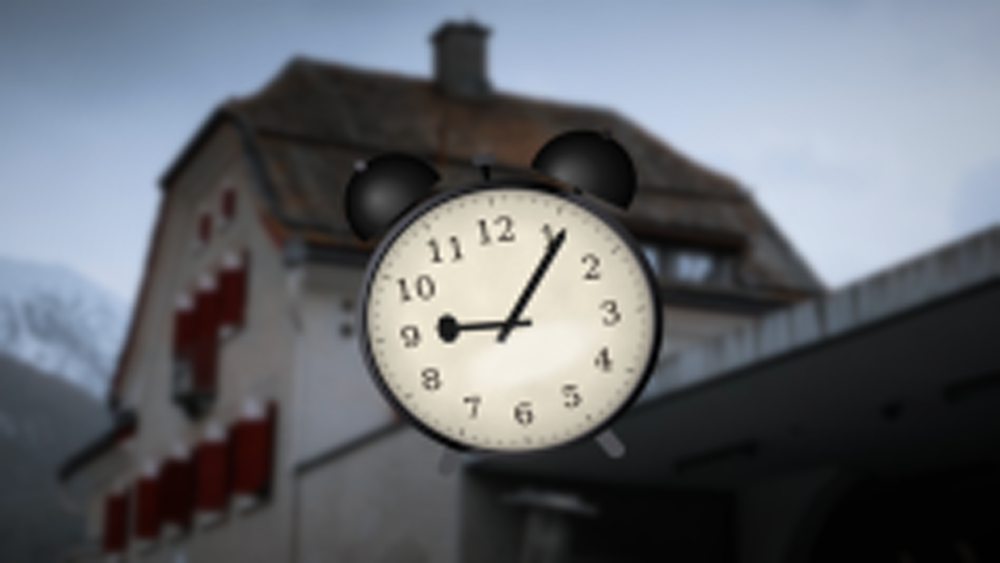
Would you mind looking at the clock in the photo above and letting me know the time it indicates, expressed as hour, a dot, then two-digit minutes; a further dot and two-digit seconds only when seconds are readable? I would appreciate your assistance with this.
9.06
